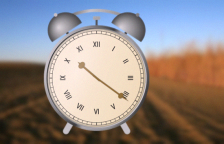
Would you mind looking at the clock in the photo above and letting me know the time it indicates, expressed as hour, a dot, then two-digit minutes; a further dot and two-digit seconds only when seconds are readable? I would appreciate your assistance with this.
10.21
